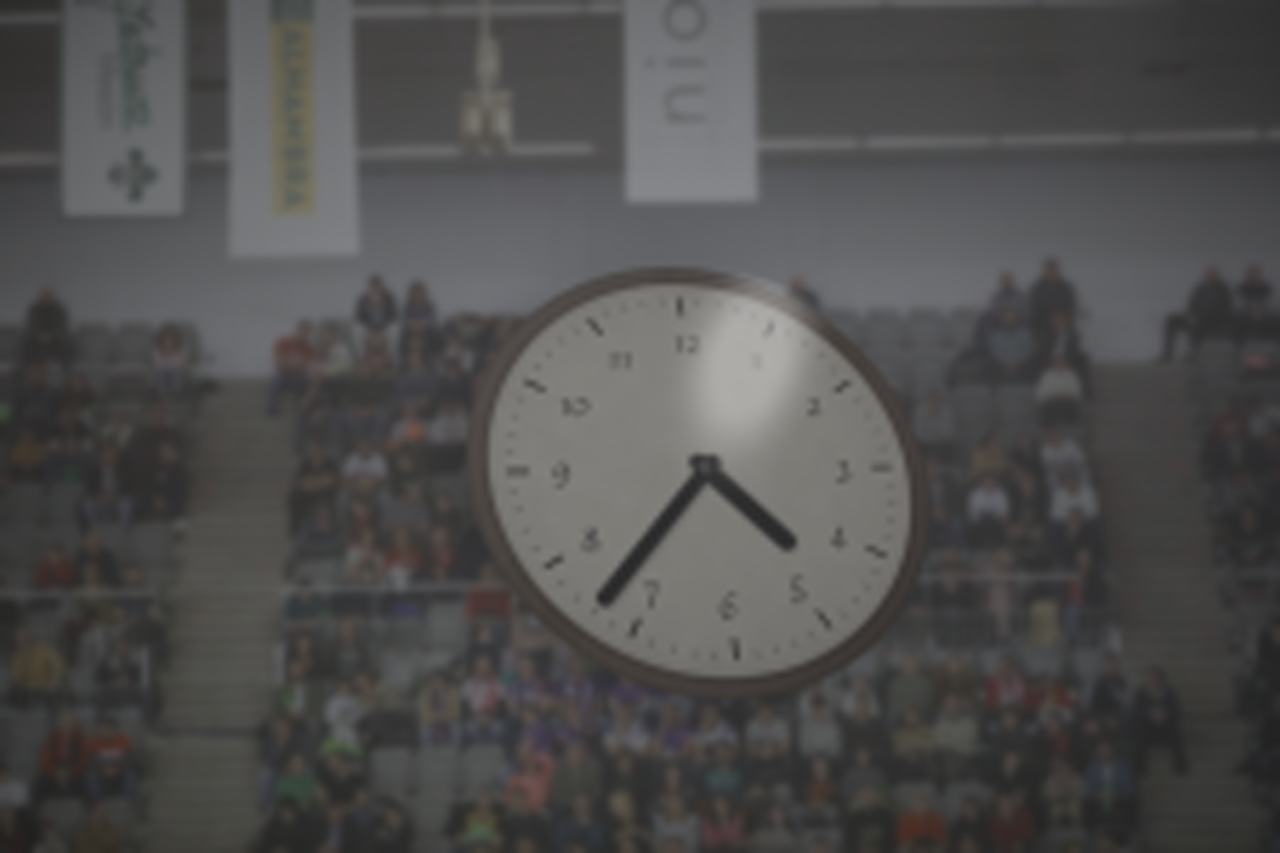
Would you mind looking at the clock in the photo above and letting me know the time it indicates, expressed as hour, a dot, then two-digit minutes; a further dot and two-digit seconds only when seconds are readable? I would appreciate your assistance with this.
4.37
